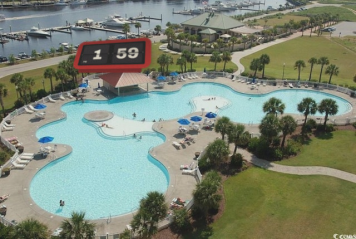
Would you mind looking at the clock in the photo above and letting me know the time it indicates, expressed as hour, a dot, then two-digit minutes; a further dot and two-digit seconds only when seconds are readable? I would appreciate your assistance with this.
1.59
